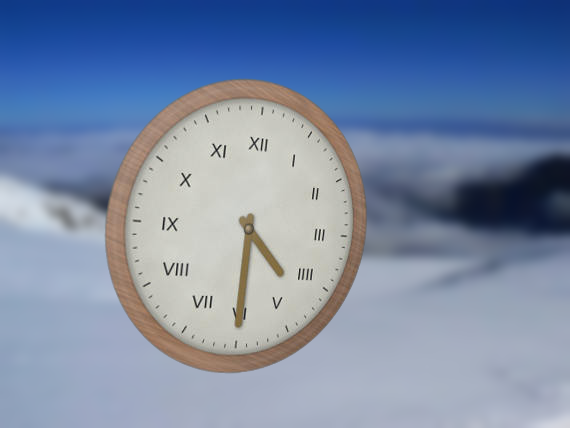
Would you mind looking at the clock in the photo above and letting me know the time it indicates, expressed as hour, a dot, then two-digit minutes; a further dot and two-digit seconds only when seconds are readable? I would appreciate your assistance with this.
4.30
